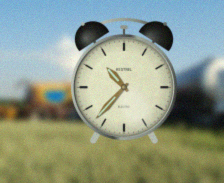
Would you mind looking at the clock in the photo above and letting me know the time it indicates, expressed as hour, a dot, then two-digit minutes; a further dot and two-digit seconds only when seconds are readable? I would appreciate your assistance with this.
10.37
